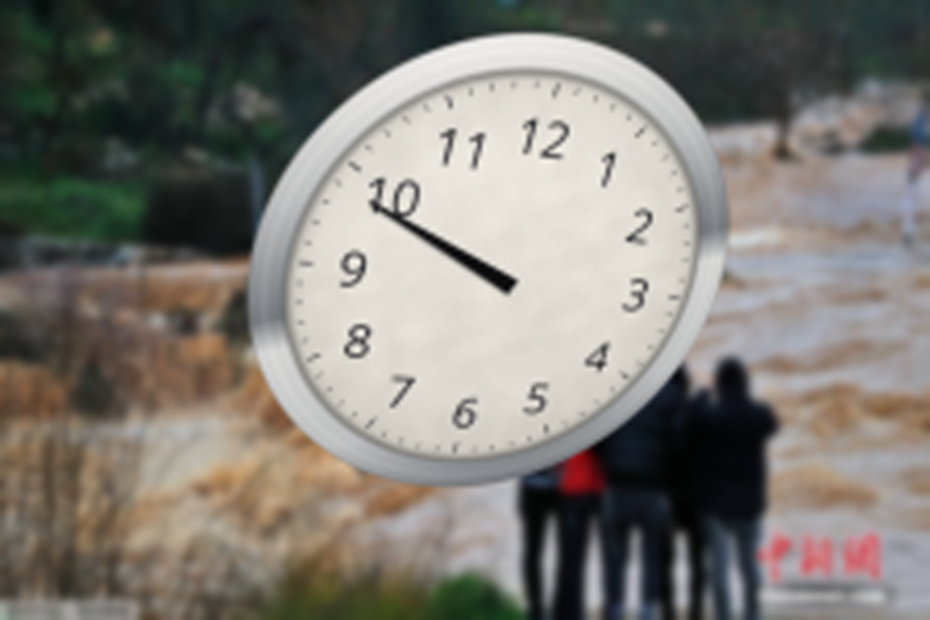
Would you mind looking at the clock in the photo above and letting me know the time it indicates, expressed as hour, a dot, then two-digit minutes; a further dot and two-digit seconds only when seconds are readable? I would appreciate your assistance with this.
9.49
